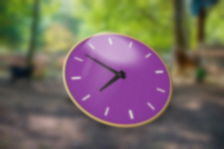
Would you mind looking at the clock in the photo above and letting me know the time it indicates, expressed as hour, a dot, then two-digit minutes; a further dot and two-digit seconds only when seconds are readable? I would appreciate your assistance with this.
7.52
